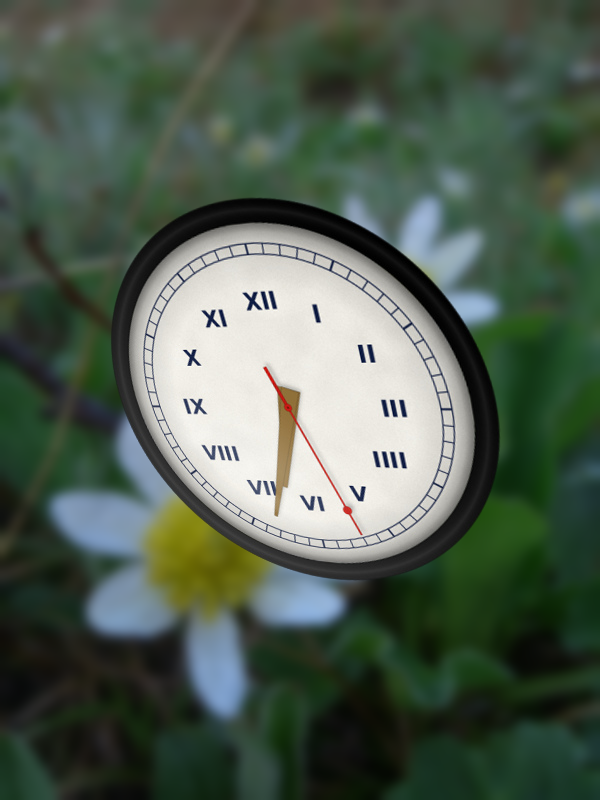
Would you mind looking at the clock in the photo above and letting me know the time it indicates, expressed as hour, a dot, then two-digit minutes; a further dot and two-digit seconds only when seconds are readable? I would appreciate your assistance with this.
6.33.27
